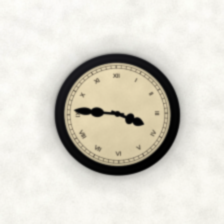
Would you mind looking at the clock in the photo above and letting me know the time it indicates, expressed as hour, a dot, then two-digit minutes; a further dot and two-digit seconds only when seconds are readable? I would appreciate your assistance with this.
3.46
